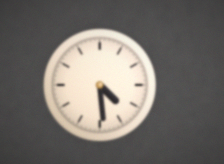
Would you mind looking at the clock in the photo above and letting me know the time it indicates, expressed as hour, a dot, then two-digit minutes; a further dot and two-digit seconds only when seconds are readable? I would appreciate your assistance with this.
4.29
